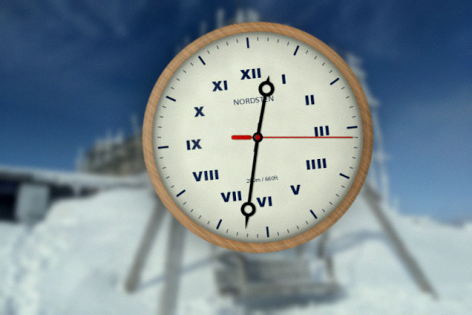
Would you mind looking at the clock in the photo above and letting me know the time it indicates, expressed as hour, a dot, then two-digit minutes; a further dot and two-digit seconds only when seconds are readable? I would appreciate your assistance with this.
12.32.16
